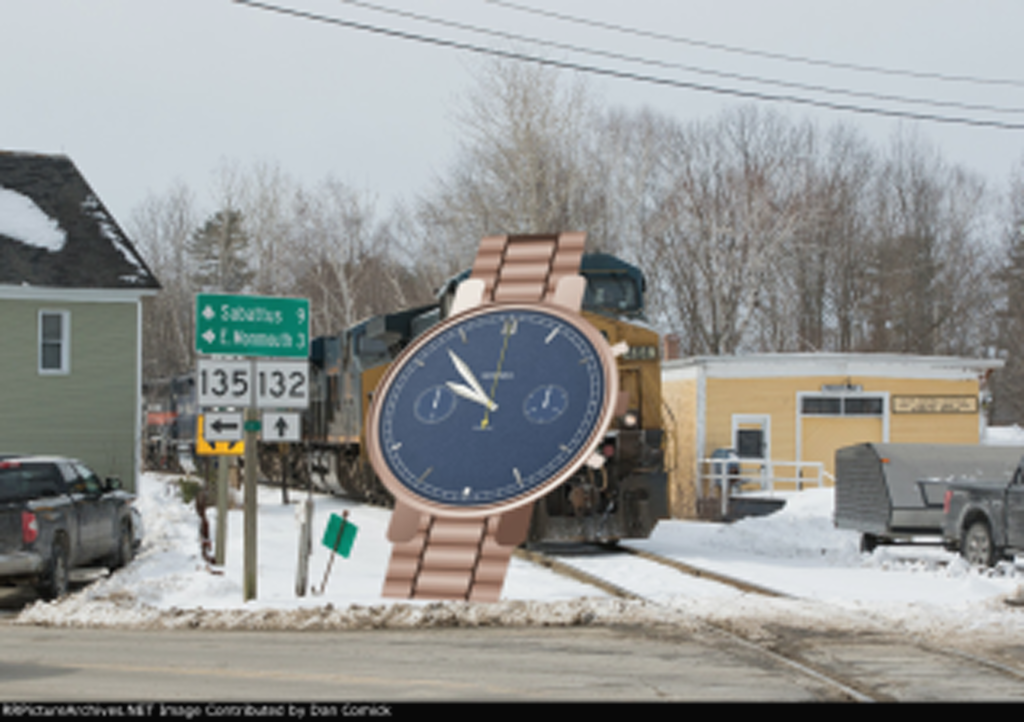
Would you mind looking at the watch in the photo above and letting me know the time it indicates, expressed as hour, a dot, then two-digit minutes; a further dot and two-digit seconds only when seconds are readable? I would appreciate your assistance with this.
9.53
